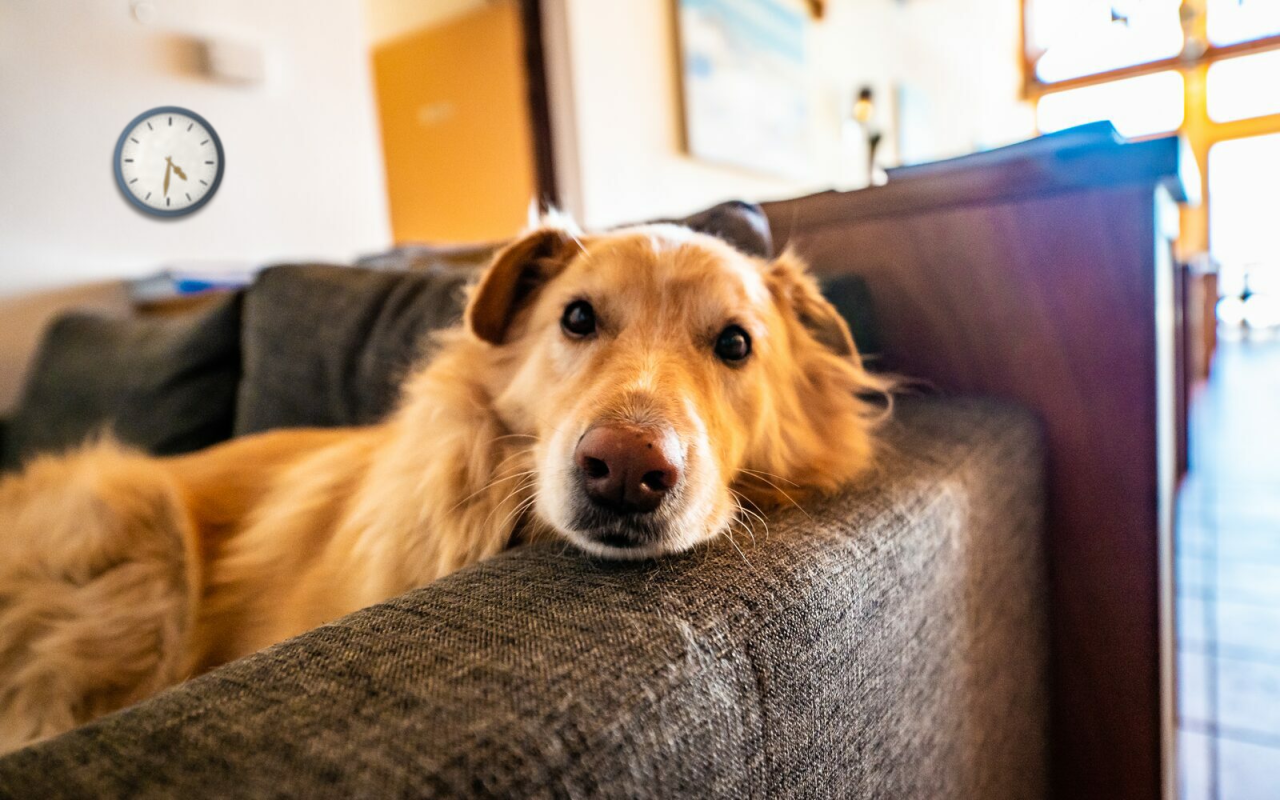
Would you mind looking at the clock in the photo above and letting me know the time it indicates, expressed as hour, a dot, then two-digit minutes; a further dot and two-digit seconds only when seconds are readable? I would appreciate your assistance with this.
4.31
